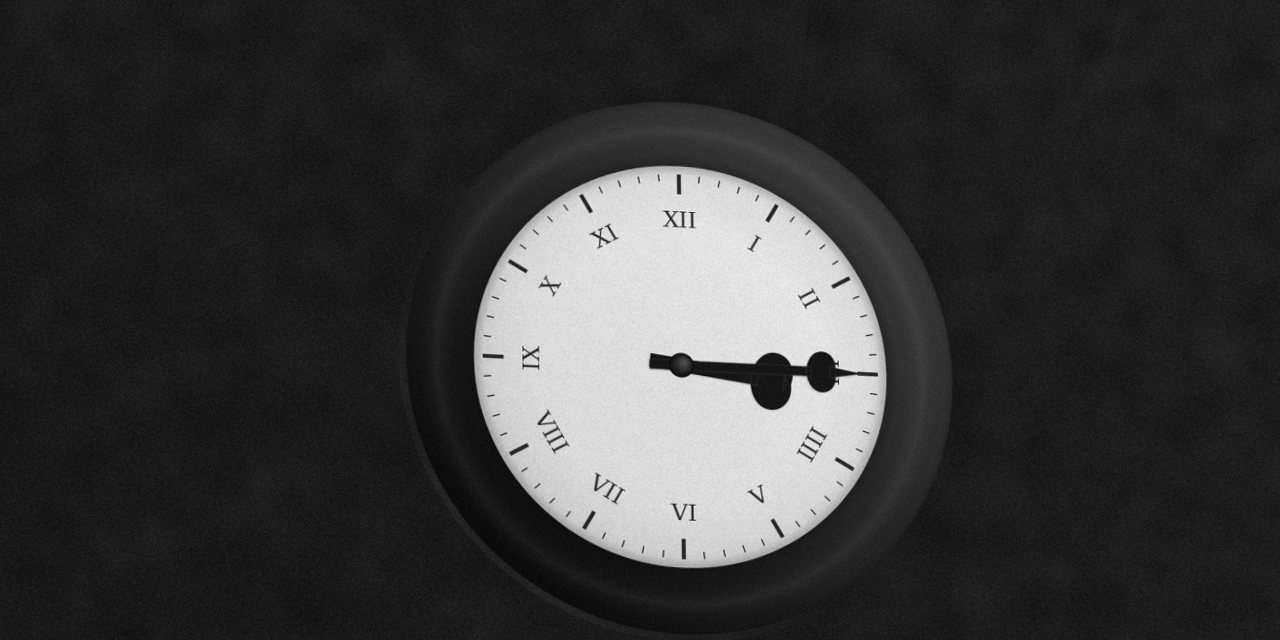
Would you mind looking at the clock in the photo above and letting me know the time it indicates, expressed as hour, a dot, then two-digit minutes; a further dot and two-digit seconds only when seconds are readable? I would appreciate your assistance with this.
3.15
